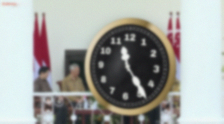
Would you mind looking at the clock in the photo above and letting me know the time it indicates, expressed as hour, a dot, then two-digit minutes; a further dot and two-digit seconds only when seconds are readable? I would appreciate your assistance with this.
11.24
